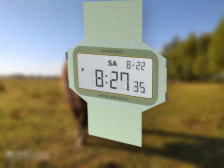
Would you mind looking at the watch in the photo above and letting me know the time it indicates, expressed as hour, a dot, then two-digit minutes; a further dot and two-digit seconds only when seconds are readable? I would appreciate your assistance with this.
8.27.35
